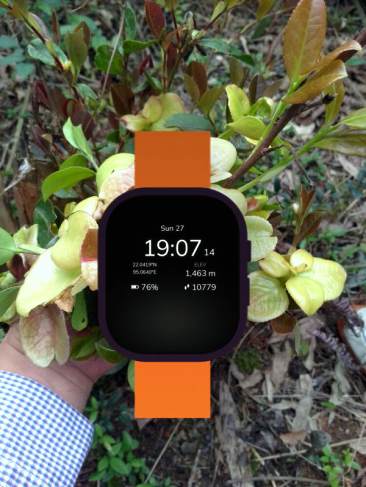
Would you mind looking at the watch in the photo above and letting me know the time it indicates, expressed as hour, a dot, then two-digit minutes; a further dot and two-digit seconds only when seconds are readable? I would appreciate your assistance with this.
19.07.14
